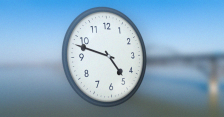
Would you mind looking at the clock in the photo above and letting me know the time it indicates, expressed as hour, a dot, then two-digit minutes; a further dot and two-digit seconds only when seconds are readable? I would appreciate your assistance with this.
4.48
